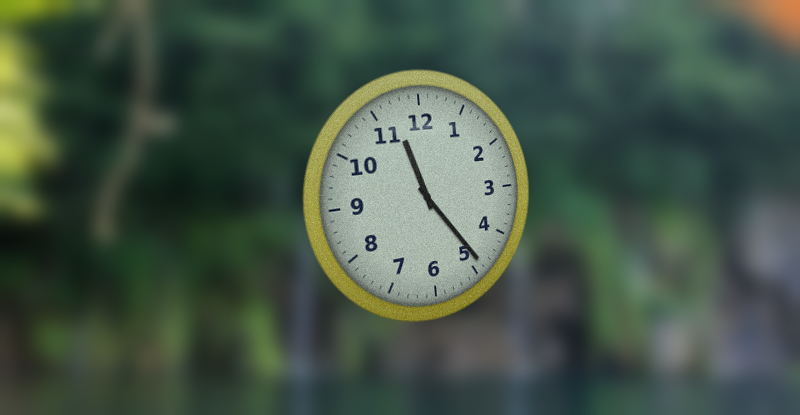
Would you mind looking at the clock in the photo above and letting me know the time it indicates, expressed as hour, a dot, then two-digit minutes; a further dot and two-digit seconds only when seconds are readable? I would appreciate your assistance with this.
11.24
